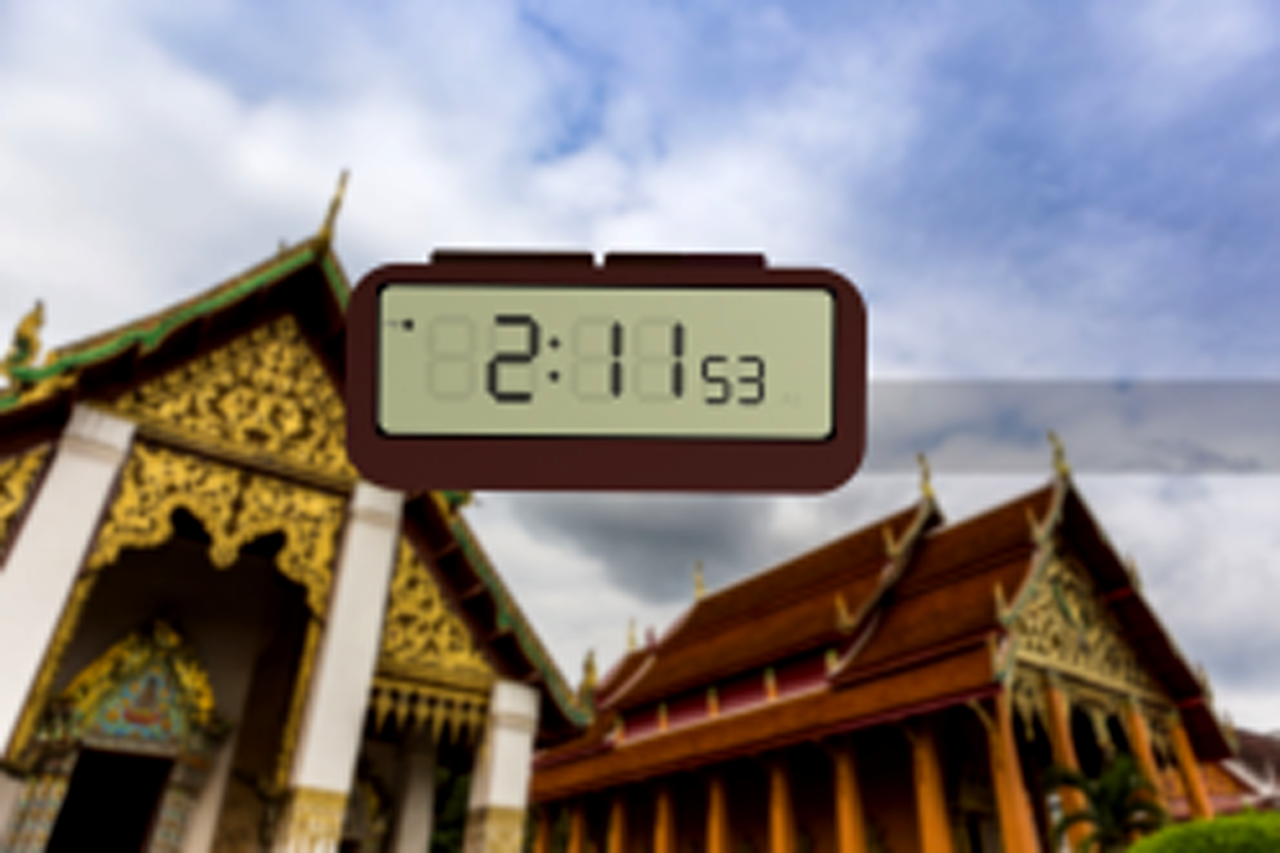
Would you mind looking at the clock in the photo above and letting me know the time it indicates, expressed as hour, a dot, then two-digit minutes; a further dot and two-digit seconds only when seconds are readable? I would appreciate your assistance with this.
2.11.53
